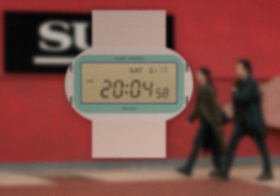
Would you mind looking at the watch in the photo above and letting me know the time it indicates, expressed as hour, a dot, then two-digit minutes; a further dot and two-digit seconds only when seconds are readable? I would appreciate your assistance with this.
20.04
